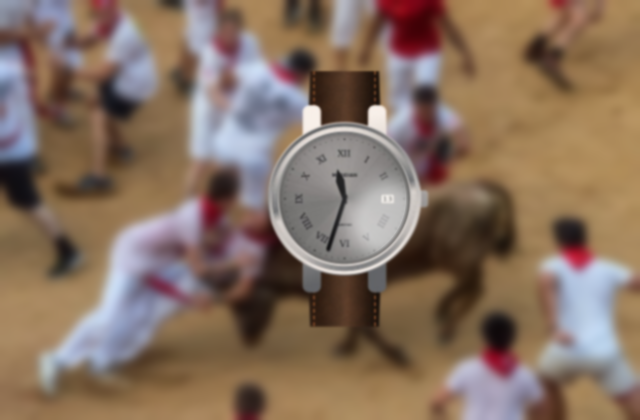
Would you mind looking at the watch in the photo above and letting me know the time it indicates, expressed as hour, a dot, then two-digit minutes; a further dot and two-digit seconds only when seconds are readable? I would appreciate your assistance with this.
11.33
